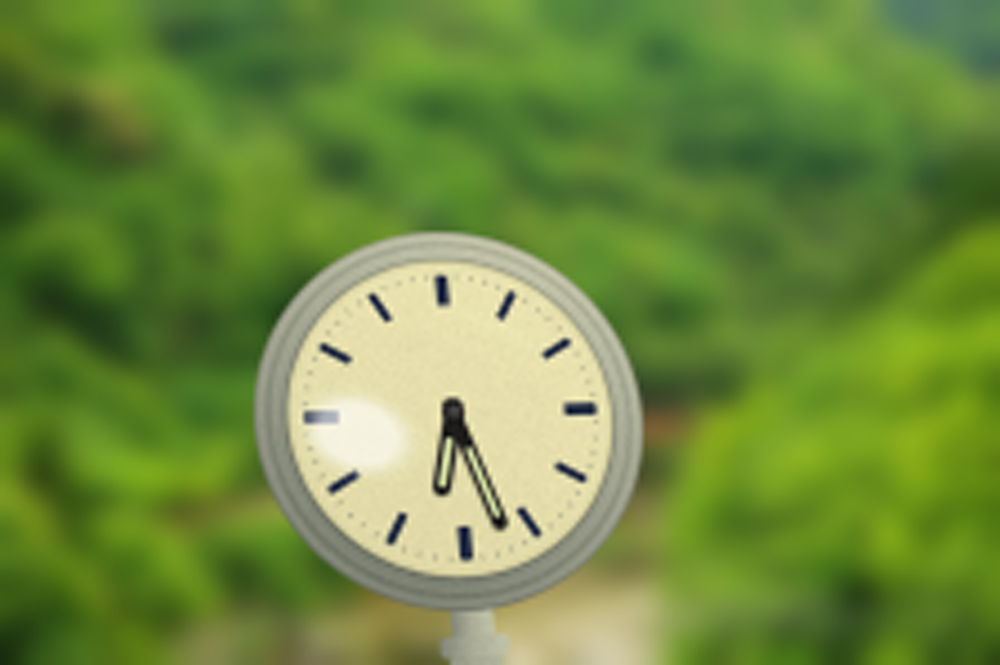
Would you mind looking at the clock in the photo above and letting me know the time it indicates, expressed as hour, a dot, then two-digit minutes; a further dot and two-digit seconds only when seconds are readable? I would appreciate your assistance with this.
6.27
